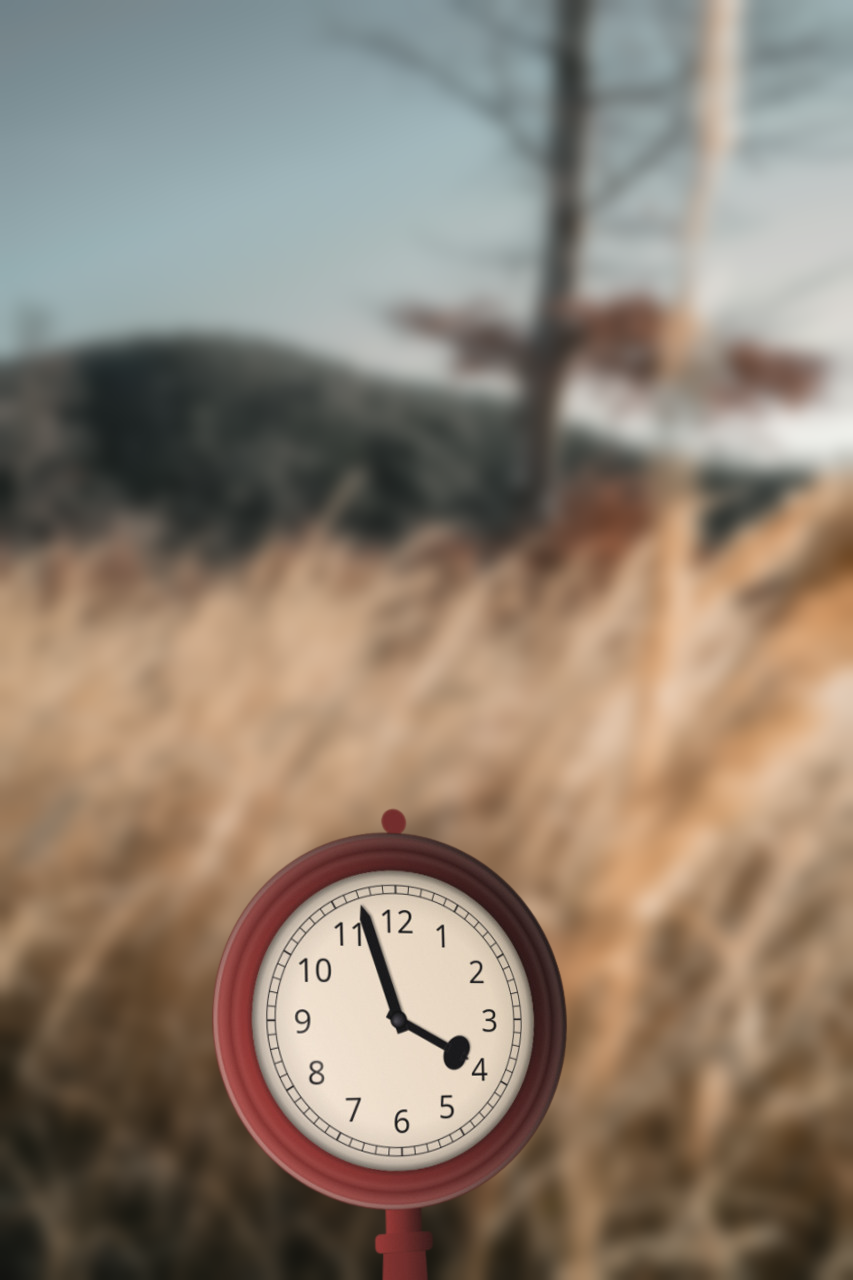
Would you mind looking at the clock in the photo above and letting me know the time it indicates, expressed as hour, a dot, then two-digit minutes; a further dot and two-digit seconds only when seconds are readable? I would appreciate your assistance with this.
3.57
